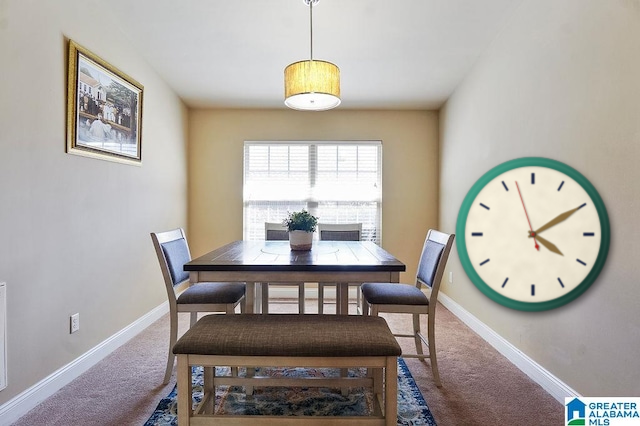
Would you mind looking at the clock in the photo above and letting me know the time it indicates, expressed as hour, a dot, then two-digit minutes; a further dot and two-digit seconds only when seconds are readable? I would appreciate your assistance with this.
4.09.57
